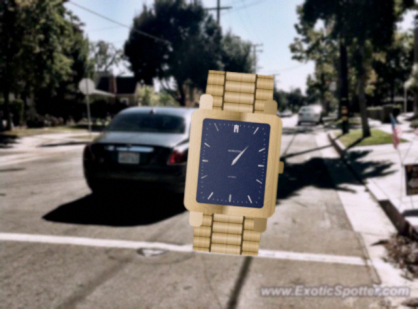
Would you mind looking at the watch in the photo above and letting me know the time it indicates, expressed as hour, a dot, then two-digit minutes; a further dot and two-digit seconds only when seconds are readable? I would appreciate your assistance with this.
1.06
